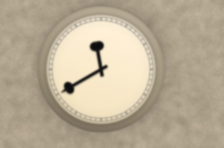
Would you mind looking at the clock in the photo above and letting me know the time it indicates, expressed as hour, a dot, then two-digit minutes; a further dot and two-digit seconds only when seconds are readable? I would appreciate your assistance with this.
11.40
